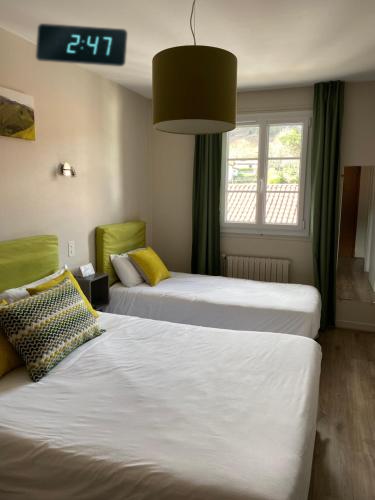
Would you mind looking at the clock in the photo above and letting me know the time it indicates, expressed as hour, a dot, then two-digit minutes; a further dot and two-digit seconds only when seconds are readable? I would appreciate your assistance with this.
2.47
